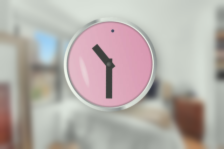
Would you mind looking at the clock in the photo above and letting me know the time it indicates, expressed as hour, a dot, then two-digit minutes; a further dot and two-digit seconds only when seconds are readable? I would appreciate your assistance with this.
10.29
